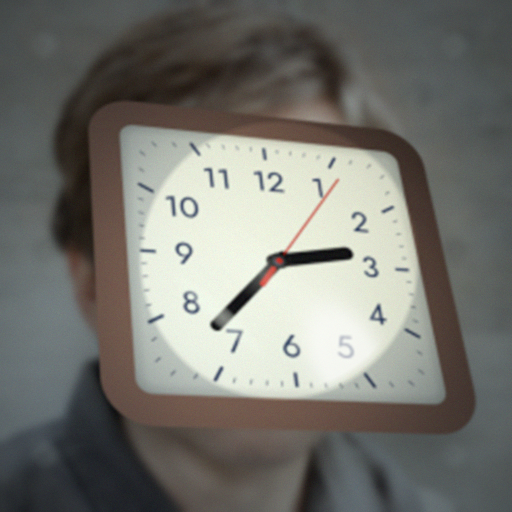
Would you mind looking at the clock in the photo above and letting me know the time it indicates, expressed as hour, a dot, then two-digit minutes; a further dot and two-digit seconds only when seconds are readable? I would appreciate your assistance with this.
2.37.06
